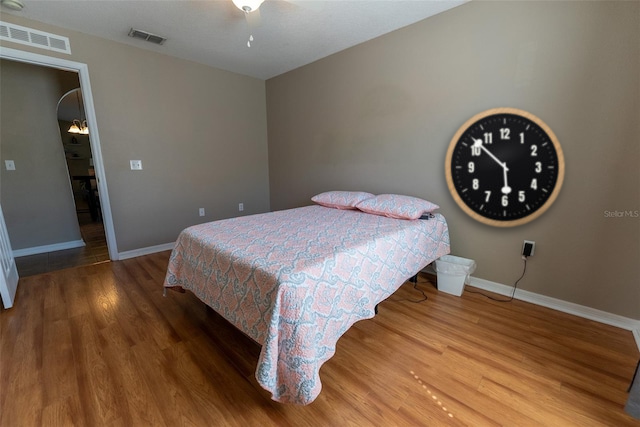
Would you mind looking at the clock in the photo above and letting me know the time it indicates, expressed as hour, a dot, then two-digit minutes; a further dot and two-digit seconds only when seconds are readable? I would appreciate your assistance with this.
5.52
